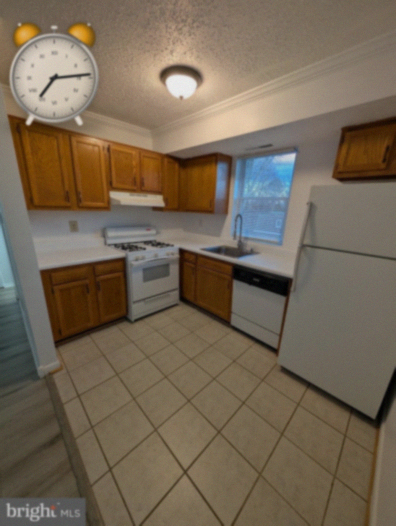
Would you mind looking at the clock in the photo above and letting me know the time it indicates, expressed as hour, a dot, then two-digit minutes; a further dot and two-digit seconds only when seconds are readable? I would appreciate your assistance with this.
7.14
